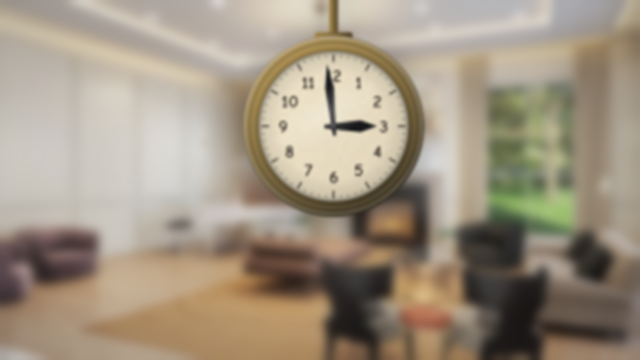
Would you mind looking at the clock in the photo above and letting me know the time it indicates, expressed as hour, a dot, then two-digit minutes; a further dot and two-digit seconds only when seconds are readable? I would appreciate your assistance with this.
2.59
